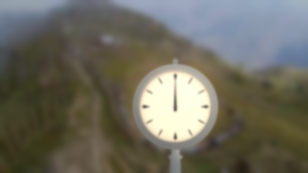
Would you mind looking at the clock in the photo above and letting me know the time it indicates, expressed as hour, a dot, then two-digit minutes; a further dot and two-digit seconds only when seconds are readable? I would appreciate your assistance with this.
12.00
